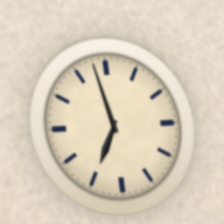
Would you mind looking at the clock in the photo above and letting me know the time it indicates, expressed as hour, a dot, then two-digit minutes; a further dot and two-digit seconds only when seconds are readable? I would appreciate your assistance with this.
6.58
